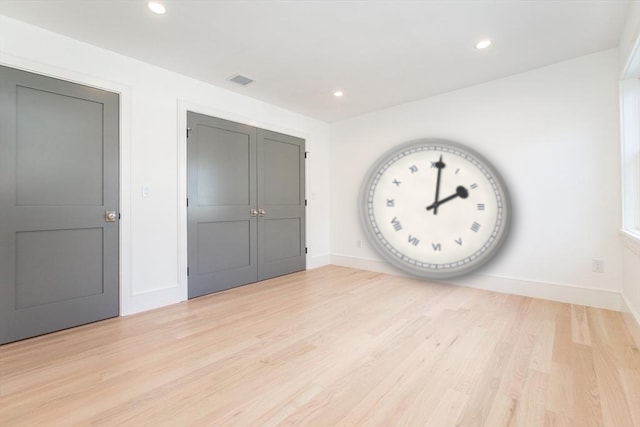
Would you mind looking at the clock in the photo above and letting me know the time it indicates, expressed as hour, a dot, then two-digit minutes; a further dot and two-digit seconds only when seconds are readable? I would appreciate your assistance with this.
2.01
